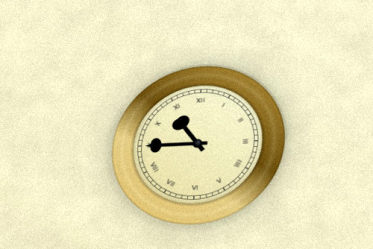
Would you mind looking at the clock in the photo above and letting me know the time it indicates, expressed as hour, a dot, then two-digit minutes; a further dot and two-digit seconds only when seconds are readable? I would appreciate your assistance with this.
10.45
